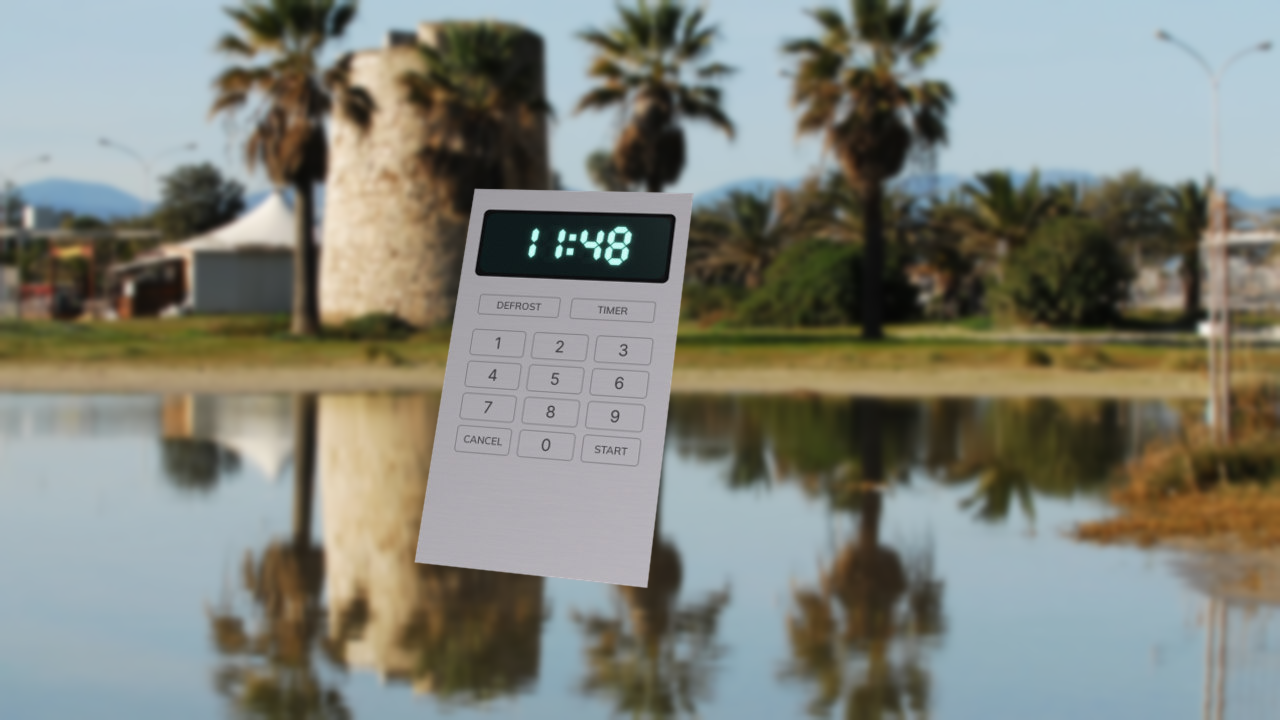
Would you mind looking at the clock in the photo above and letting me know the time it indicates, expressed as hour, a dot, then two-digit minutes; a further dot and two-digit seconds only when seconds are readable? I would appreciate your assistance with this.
11.48
